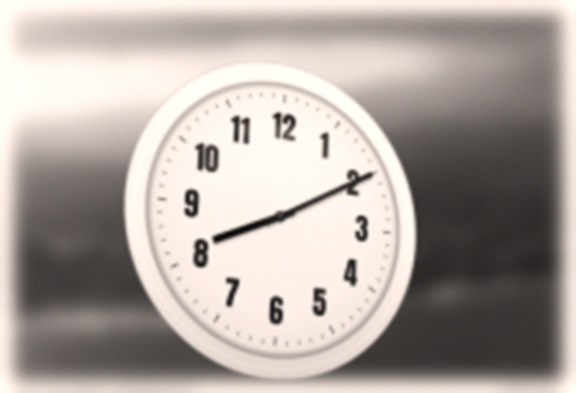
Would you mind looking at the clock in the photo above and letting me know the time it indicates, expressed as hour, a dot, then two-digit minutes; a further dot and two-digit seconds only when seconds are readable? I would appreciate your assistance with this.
8.10
